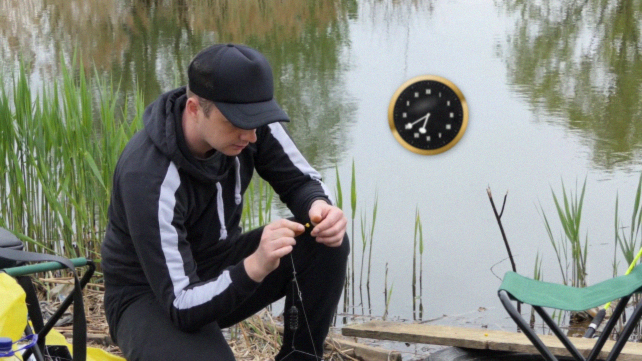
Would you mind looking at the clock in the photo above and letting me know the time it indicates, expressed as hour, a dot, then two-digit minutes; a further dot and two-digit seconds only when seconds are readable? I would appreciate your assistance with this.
6.40
